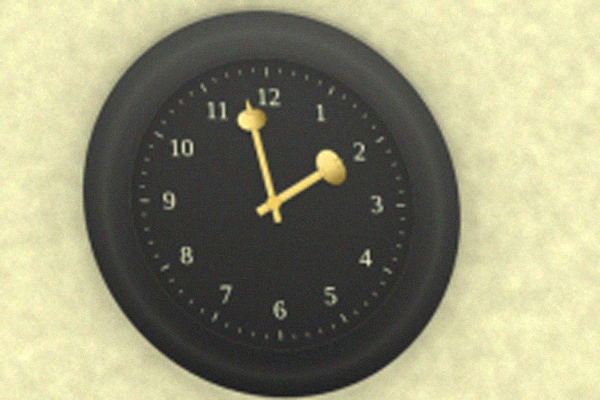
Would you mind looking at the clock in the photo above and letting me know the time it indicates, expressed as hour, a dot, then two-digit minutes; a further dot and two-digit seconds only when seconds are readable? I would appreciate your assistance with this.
1.58
